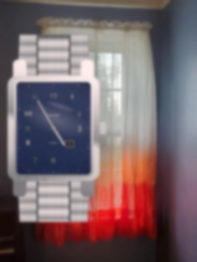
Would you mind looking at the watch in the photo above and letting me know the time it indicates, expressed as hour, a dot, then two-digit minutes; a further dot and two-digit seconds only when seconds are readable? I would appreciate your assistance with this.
4.55
